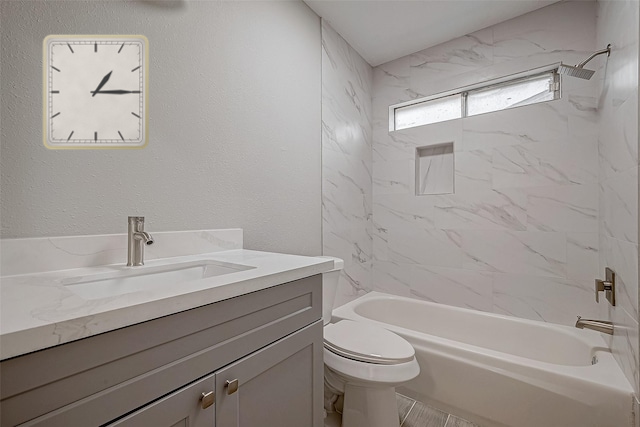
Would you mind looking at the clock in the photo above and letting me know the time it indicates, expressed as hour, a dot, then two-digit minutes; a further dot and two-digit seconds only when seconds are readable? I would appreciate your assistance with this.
1.15
